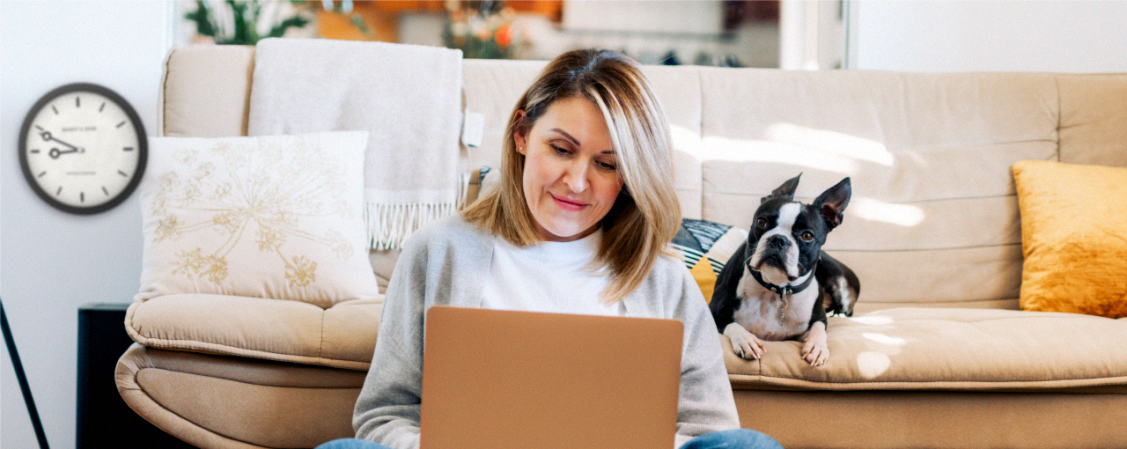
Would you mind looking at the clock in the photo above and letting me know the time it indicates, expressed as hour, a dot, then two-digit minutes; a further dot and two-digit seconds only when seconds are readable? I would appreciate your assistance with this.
8.49
